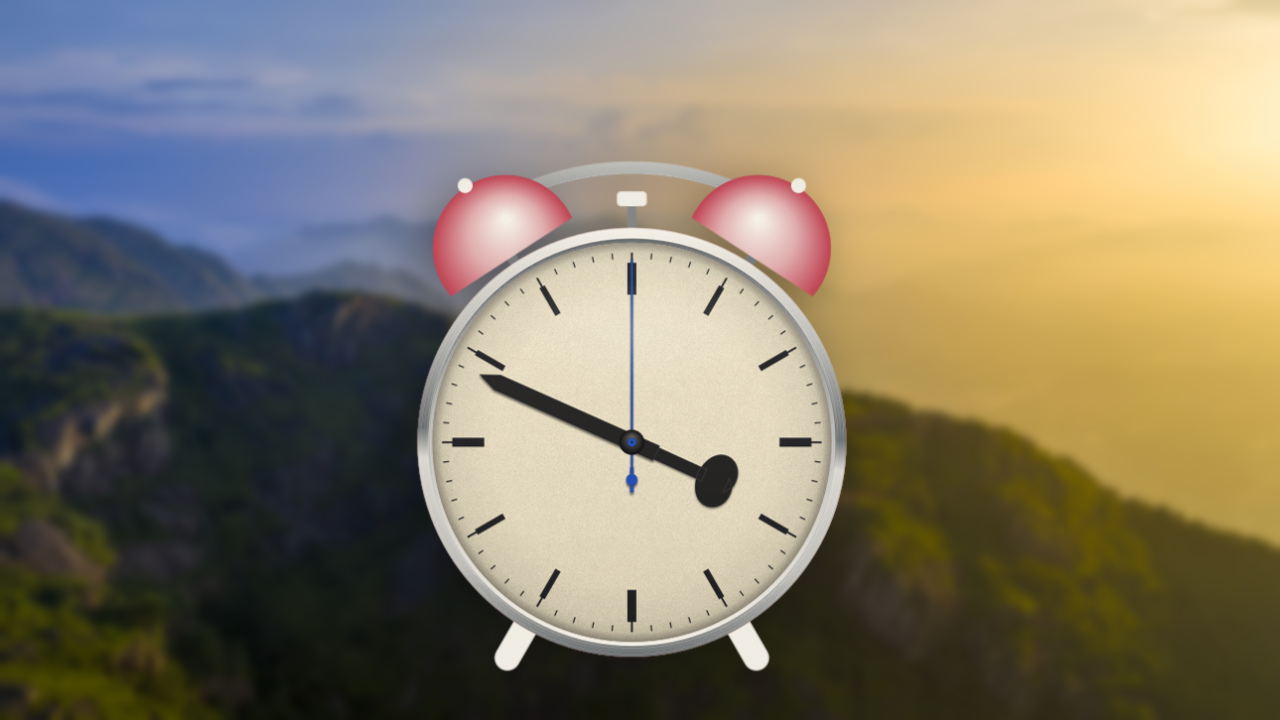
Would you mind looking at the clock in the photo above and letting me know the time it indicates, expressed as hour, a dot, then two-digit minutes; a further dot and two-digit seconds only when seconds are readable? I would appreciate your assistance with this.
3.49.00
